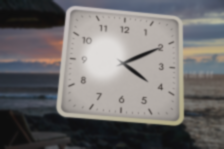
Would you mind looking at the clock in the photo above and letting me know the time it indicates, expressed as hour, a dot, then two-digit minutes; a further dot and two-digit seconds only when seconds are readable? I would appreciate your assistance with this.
4.10
